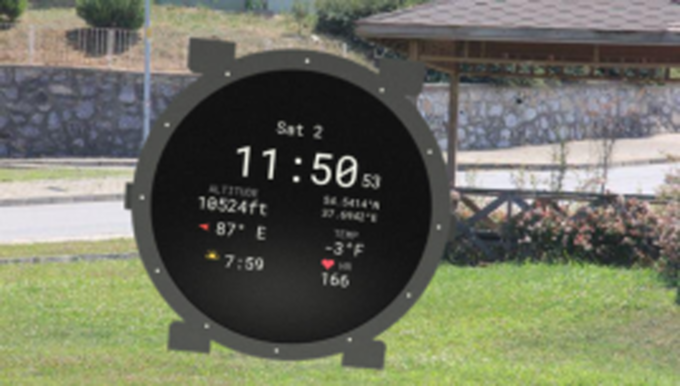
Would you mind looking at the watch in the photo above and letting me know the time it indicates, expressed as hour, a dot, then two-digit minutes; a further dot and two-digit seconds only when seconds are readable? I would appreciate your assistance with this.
11.50
